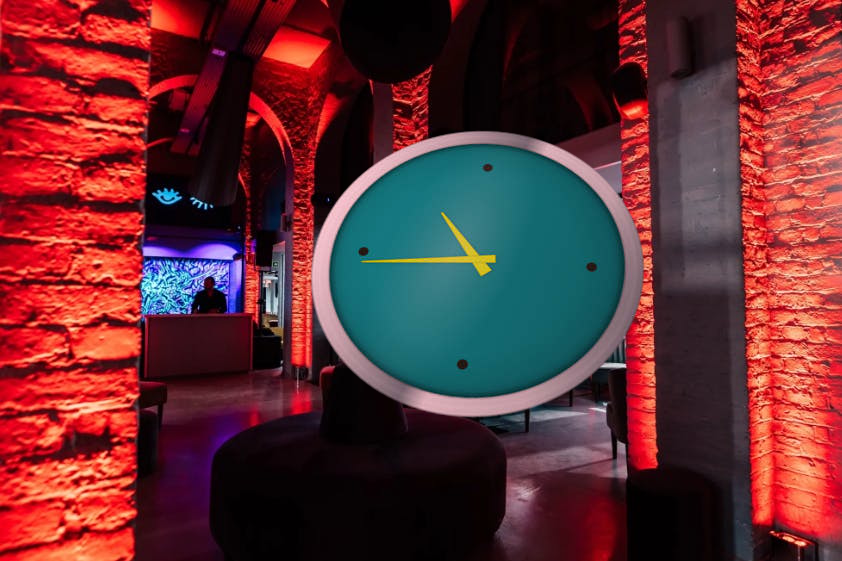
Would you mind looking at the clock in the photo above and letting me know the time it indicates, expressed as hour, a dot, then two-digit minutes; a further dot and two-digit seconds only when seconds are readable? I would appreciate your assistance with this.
10.44
